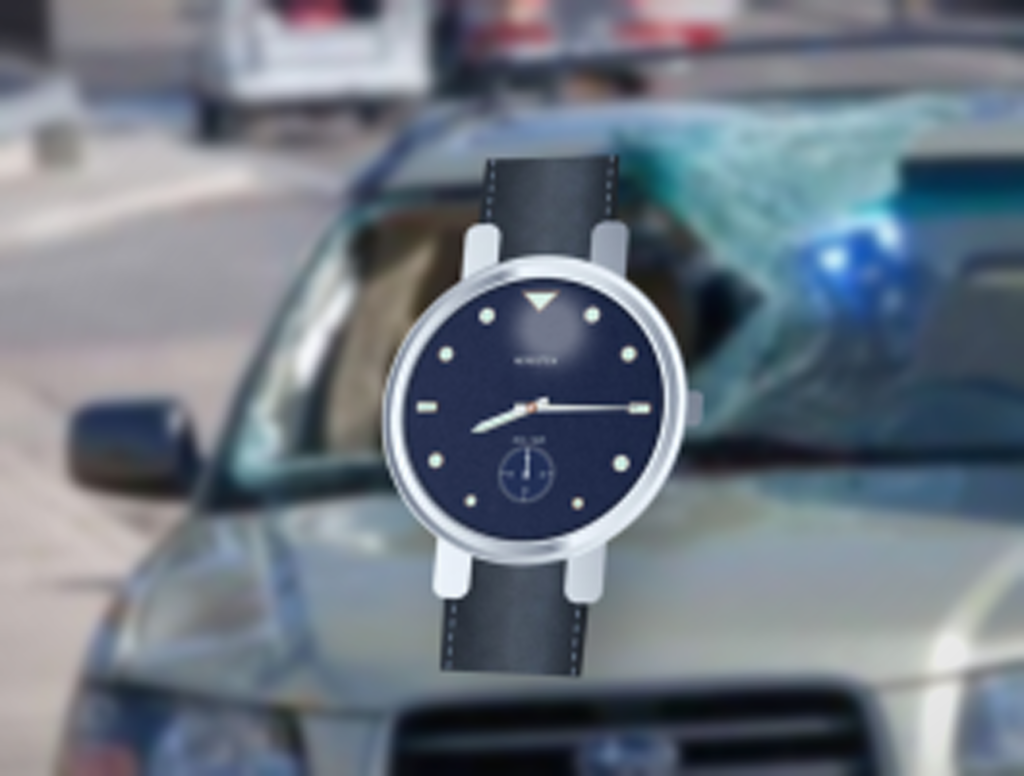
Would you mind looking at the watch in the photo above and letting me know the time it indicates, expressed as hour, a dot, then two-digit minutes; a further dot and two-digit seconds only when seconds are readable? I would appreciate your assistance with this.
8.15
